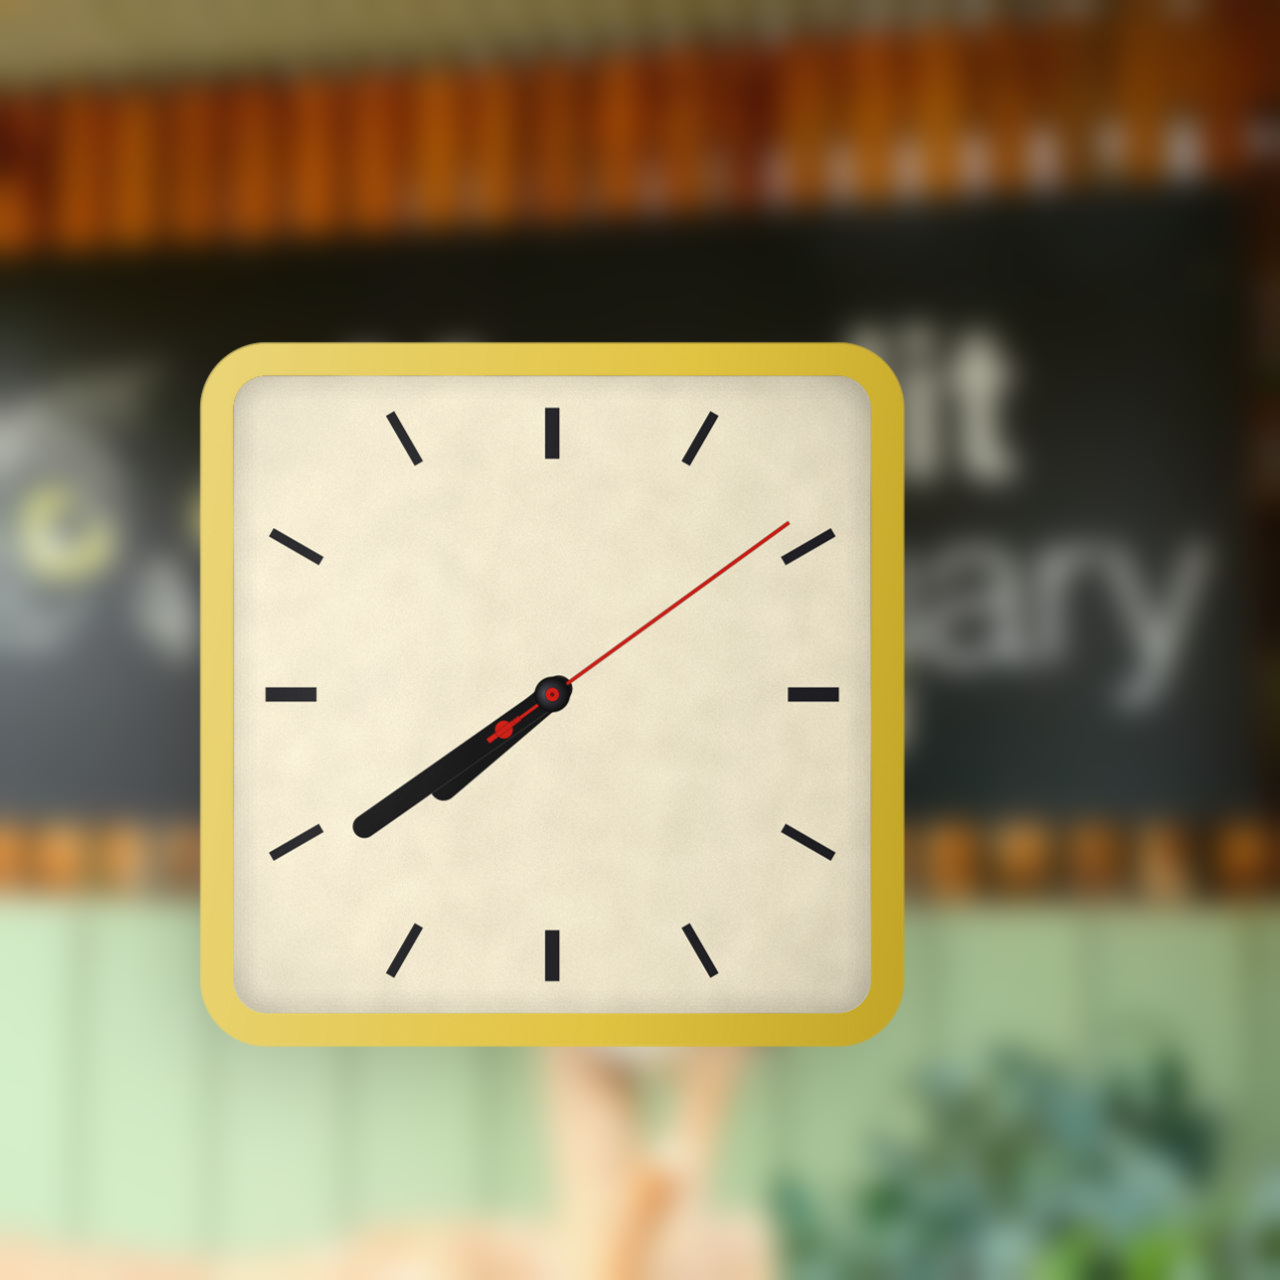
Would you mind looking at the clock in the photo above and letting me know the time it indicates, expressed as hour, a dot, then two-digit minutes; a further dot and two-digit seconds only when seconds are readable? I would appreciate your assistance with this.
7.39.09
